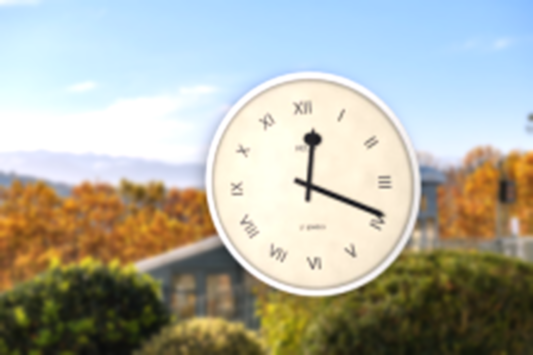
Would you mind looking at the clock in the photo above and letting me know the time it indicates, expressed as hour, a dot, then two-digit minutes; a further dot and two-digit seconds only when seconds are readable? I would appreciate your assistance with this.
12.19
